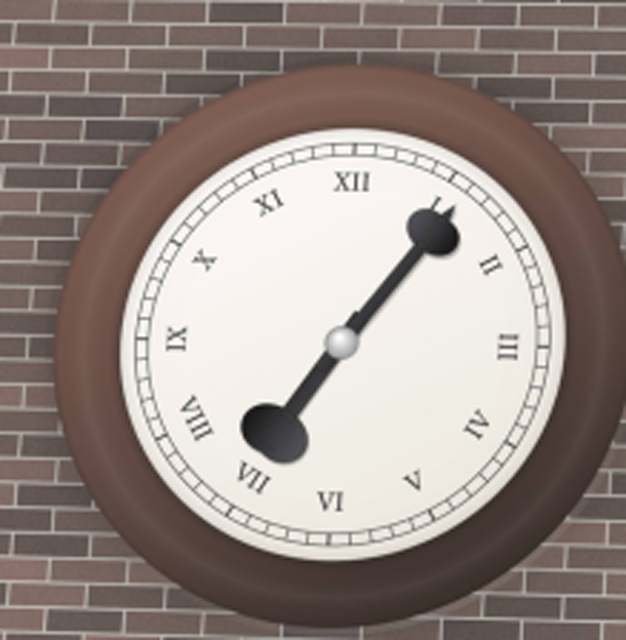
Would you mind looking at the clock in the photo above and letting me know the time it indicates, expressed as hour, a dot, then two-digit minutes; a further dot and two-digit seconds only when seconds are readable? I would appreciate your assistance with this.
7.06
